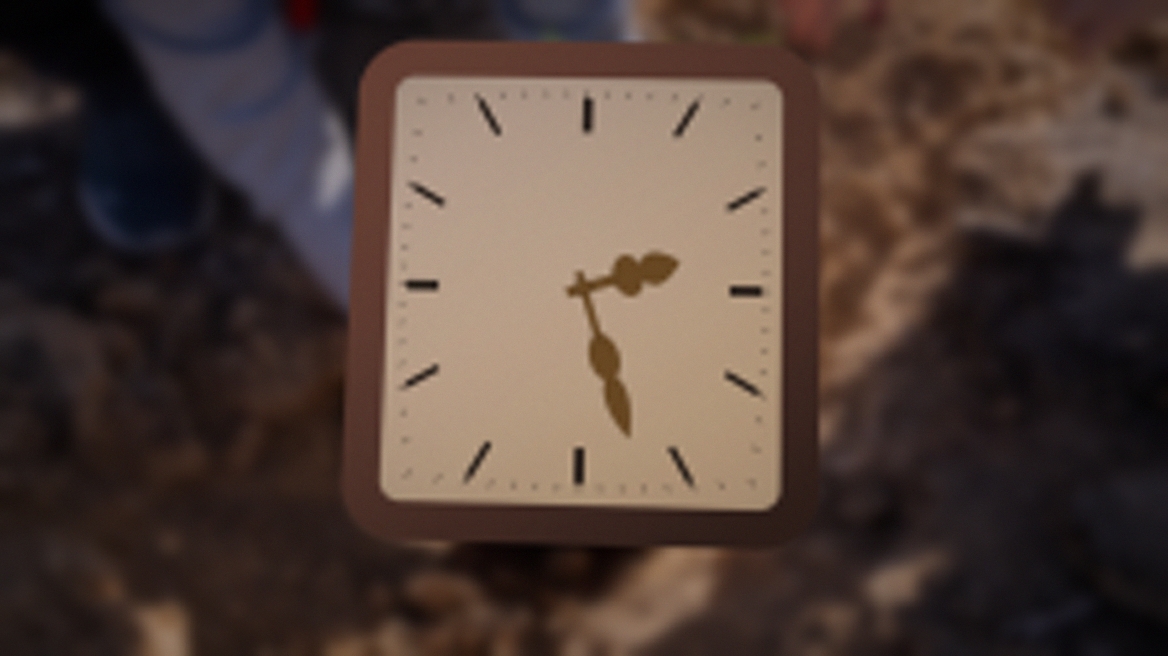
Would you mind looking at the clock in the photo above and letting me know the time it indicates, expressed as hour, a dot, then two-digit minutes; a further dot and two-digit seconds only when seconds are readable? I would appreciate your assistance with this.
2.27
